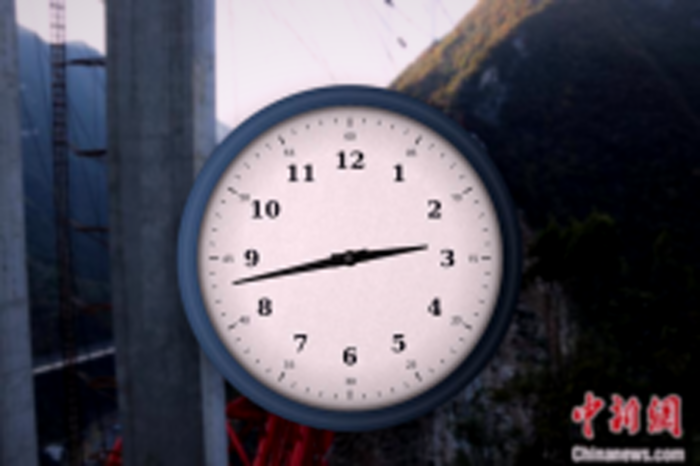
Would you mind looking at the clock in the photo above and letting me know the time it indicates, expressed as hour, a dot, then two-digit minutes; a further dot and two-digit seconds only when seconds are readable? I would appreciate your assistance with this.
2.43
